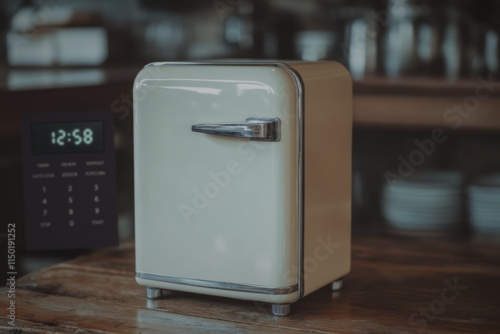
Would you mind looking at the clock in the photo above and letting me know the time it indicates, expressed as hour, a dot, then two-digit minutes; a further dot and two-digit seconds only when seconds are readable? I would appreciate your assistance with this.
12.58
